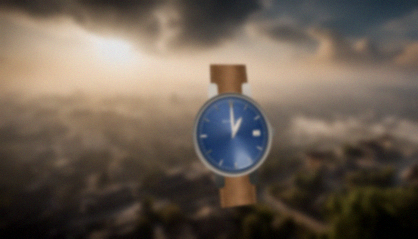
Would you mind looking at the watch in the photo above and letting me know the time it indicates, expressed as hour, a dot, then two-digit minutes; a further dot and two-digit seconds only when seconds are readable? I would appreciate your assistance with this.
1.00
